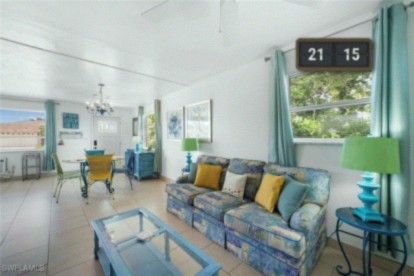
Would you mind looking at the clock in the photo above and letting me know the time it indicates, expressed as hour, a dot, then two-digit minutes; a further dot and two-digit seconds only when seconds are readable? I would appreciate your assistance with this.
21.15
